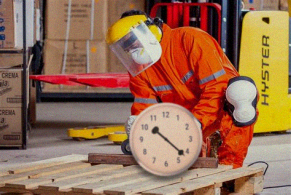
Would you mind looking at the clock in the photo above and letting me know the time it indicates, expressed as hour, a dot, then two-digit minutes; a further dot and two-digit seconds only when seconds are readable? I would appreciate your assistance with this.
10.22
